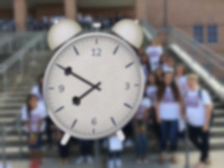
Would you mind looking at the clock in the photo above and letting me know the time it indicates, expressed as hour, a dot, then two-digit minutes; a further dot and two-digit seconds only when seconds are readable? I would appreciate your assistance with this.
7.50
